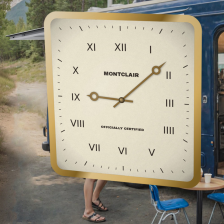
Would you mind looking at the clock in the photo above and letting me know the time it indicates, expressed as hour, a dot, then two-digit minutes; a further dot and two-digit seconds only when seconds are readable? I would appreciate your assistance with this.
9.08
